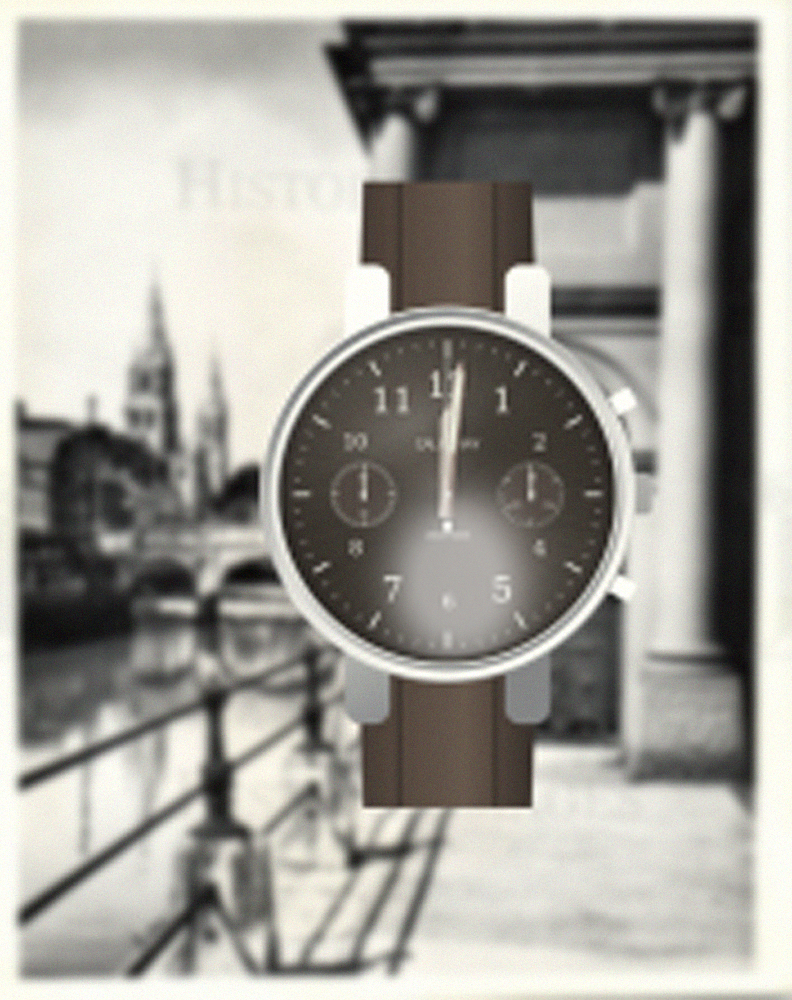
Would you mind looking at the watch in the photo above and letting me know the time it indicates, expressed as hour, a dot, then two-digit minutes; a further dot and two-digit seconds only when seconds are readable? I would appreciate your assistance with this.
12.01
